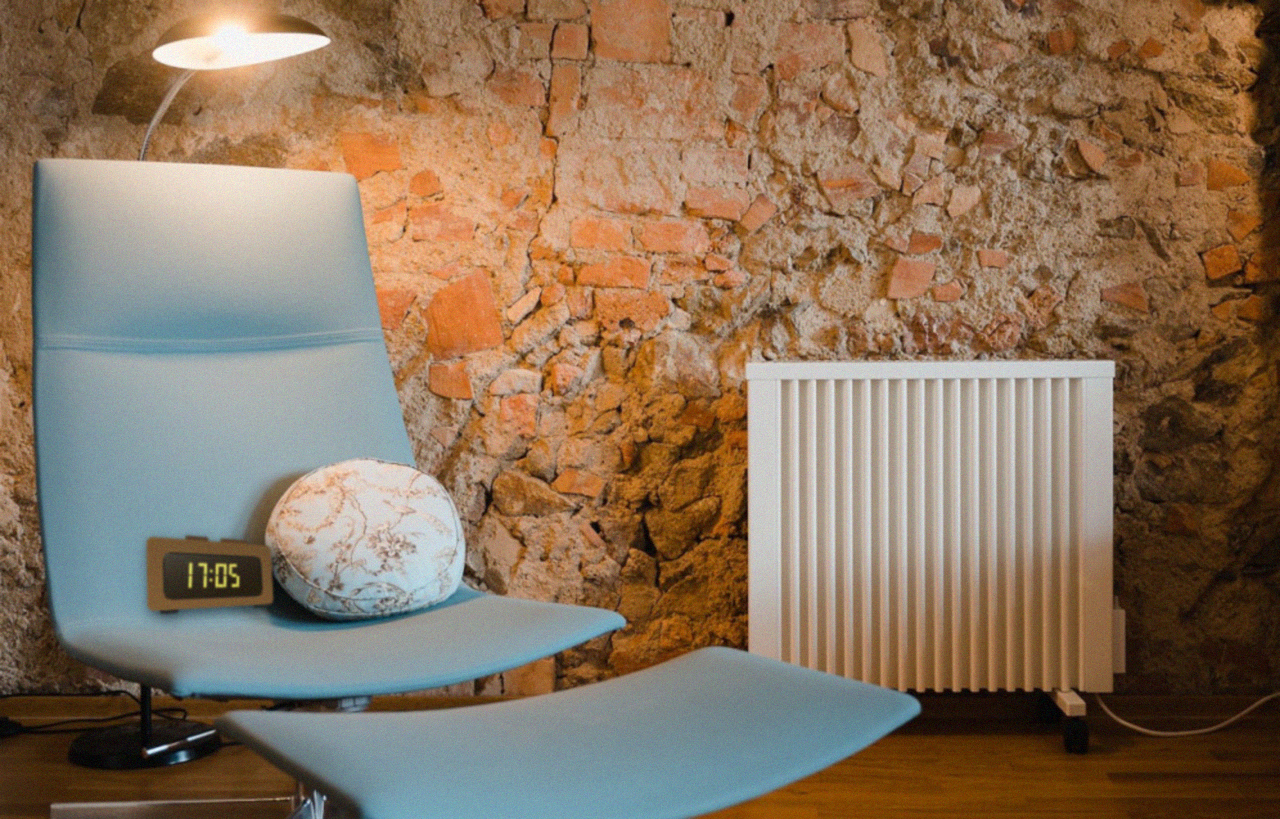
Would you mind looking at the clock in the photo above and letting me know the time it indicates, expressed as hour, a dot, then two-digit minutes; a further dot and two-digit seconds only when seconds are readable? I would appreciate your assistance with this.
17.05
